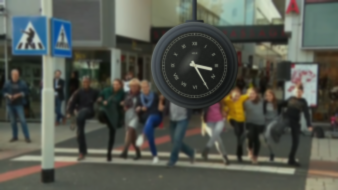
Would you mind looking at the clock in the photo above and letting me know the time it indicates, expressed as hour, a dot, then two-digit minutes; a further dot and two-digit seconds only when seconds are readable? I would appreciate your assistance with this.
3.25
